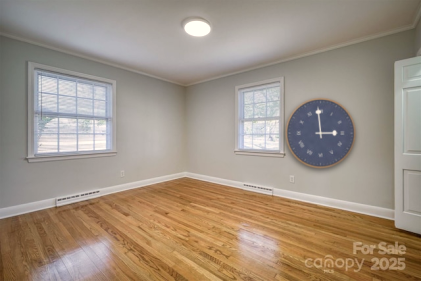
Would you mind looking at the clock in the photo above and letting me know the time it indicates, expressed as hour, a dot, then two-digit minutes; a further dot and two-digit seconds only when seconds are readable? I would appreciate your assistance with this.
2.59
